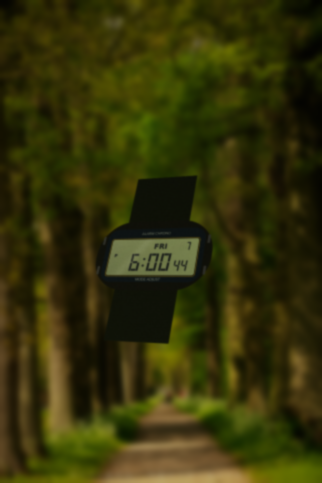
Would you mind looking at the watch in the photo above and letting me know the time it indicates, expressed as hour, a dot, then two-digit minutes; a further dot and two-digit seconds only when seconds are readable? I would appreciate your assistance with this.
6.00.44
